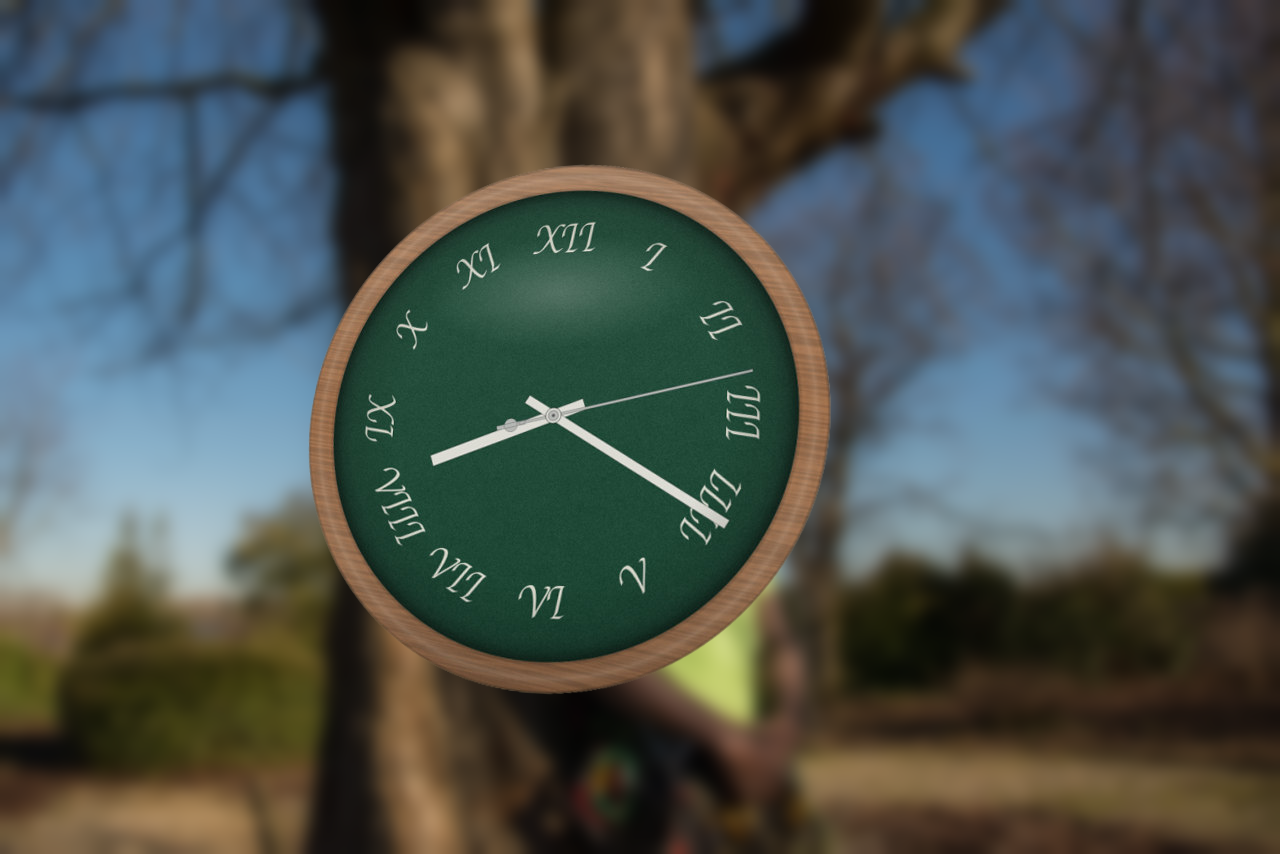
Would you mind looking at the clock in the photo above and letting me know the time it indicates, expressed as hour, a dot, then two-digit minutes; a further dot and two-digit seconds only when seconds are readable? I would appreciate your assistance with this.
8.20.13
